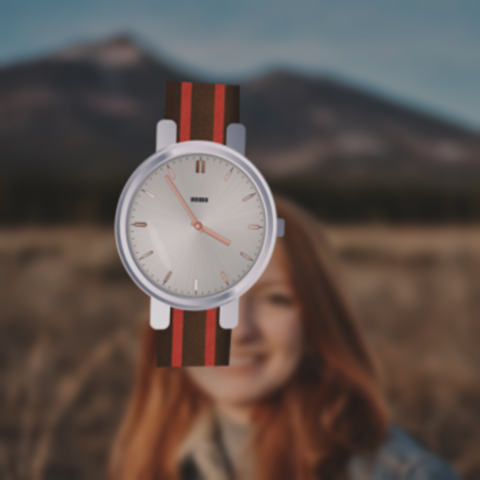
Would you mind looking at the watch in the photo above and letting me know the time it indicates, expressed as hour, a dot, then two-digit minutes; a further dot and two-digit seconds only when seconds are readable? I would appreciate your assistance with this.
3.54
